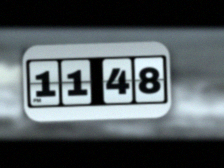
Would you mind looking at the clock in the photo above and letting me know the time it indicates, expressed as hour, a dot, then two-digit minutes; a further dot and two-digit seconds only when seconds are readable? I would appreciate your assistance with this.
11.48
